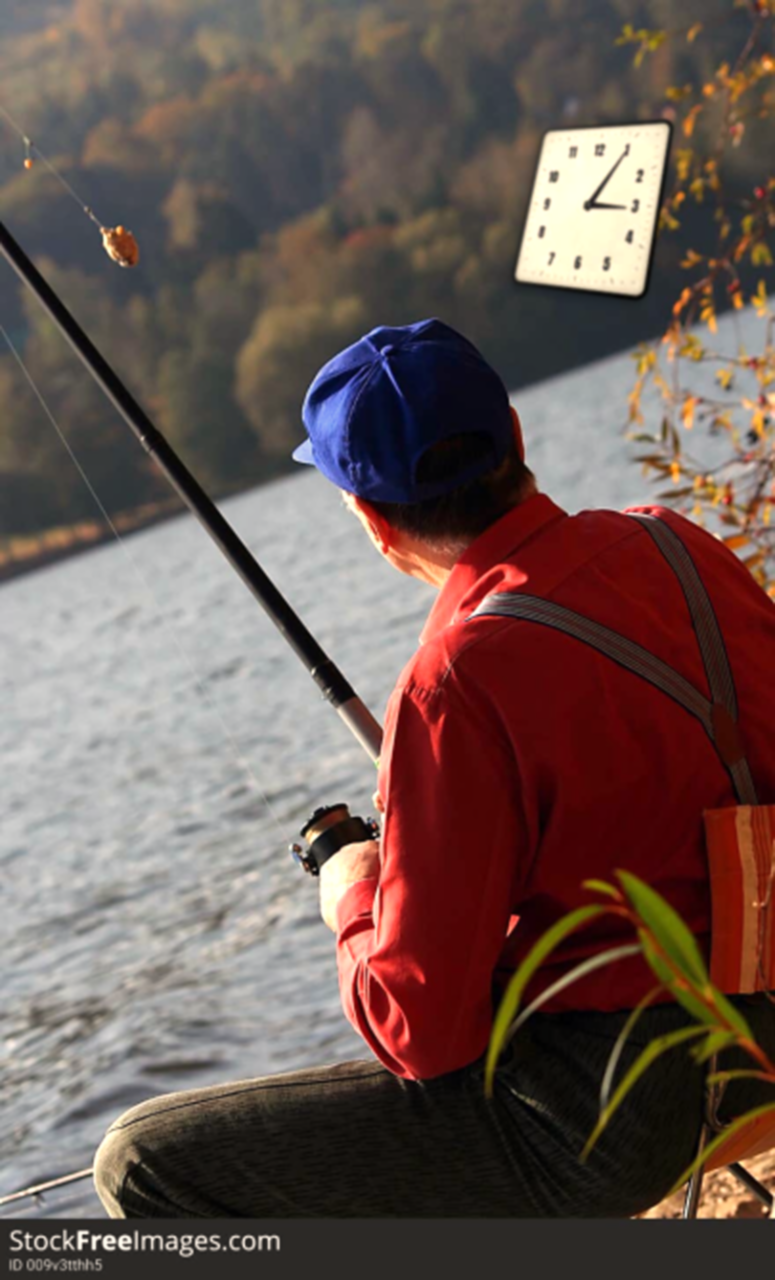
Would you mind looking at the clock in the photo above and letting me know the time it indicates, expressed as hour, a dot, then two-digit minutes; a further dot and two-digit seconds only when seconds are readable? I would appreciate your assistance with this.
3.05
